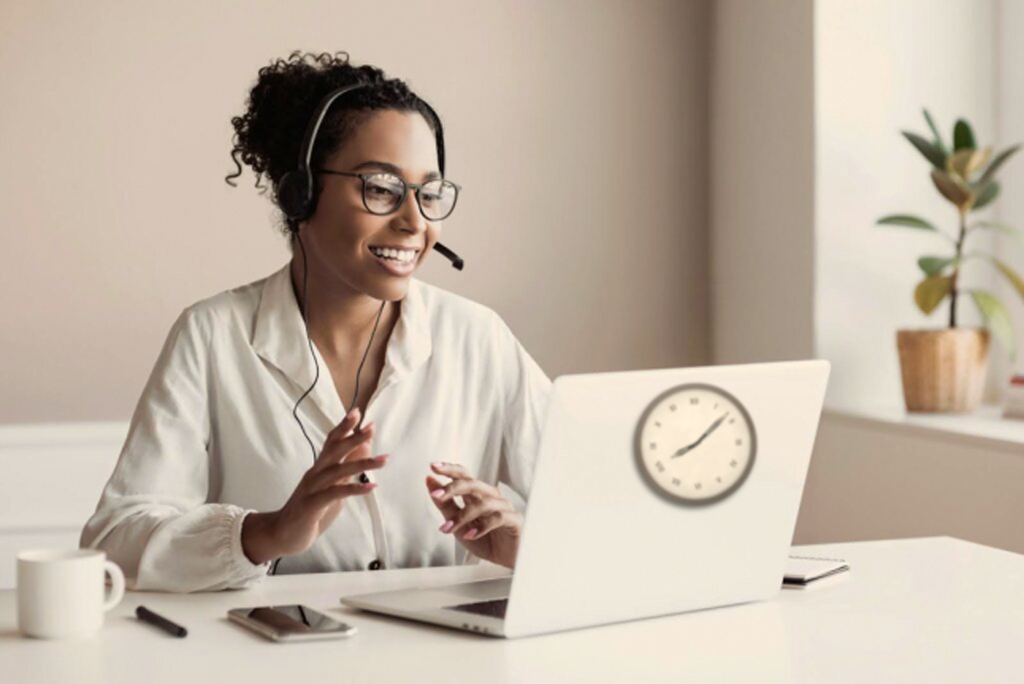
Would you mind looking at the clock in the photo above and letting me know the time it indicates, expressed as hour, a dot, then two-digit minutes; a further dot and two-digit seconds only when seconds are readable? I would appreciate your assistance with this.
8.08
